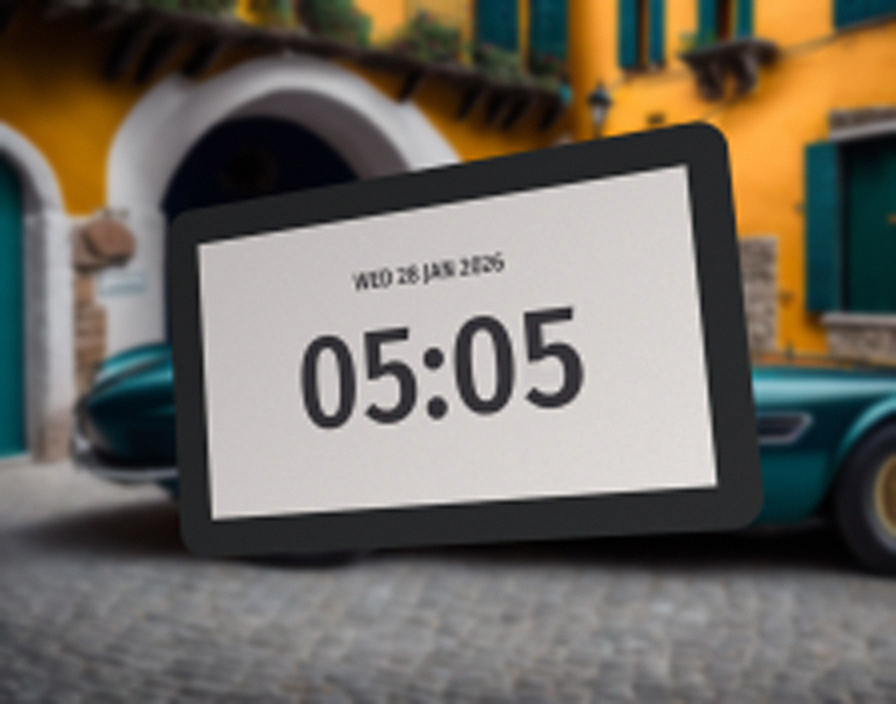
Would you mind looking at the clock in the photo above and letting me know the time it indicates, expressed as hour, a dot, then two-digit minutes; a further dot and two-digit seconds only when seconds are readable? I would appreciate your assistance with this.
5.05
